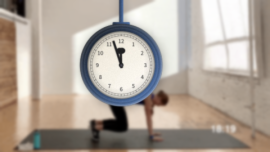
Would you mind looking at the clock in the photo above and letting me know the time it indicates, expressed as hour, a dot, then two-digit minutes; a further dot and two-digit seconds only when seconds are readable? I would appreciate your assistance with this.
11.57
